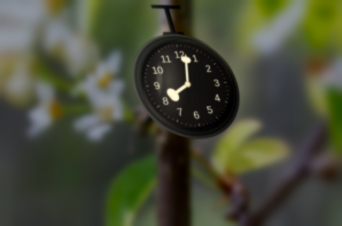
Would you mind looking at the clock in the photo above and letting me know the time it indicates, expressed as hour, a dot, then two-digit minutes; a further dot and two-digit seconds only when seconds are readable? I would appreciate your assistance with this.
8.02
